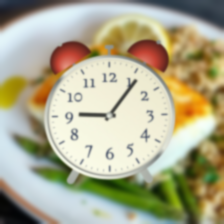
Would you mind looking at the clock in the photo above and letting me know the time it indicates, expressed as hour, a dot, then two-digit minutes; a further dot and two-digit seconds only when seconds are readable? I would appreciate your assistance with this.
9.06
